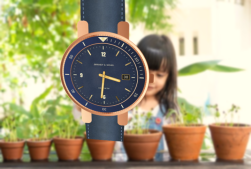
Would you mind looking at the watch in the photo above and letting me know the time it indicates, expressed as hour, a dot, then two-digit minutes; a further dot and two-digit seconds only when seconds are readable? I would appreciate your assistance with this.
3.31
